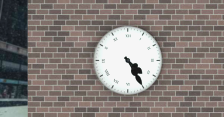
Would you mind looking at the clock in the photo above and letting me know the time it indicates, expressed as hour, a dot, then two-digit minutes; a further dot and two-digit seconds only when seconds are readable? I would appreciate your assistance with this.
4.25
